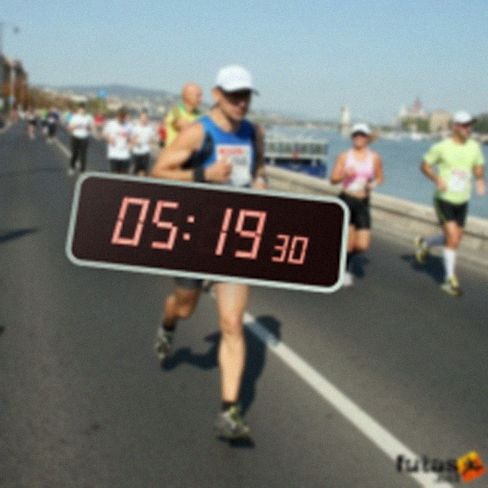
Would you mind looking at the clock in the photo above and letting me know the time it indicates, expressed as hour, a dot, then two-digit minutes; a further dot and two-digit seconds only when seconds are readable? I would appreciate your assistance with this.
5.19.30
